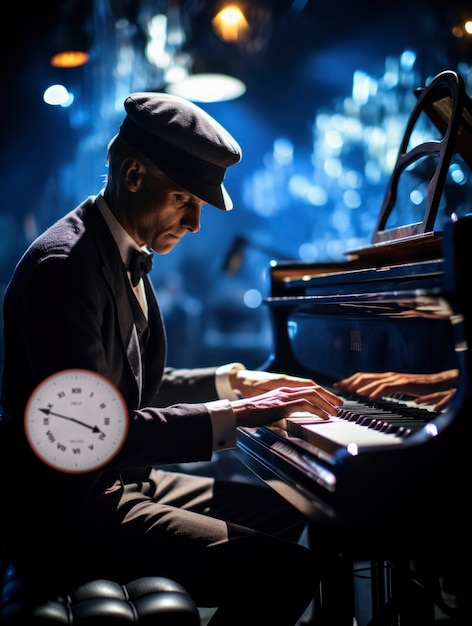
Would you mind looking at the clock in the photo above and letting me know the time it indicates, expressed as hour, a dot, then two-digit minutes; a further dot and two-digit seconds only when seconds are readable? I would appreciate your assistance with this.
3.48
